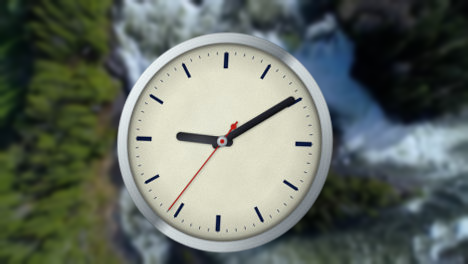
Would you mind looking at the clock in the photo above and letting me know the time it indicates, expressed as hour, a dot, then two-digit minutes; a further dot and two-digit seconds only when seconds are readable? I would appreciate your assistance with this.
9.09.36
